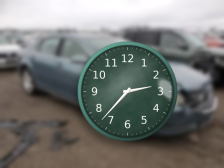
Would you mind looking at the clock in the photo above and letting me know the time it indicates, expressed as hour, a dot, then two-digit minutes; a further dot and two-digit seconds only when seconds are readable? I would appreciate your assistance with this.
2.37
